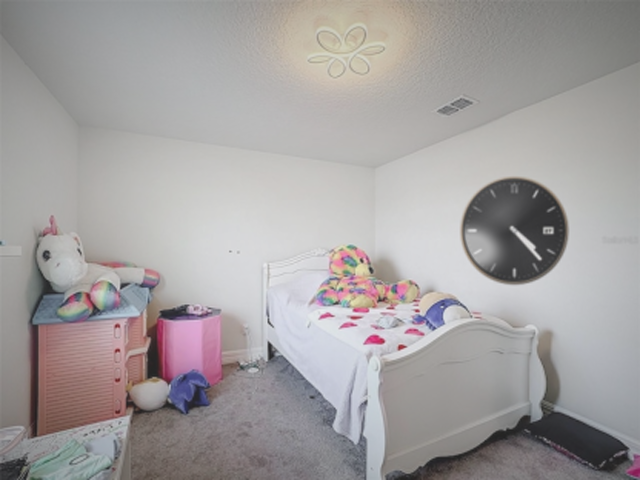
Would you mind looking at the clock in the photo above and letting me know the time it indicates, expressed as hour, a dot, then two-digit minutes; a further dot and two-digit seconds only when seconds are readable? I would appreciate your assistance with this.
4.23
